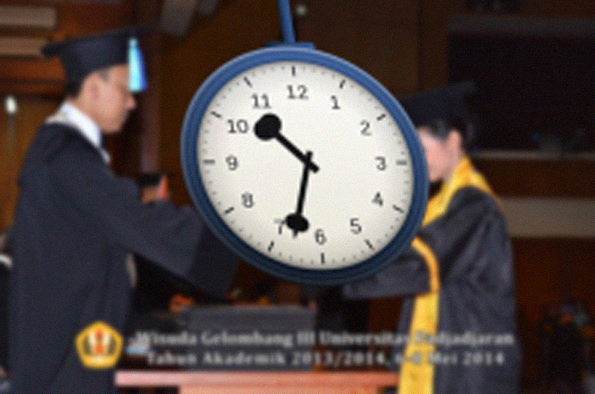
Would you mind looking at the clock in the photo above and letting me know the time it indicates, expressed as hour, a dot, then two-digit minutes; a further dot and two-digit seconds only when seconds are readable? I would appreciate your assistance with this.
10.33
